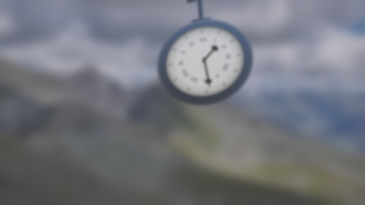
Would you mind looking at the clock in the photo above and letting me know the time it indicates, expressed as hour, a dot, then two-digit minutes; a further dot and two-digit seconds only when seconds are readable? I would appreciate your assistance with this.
1.29
